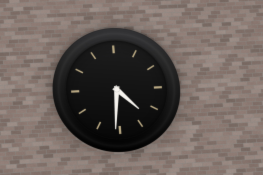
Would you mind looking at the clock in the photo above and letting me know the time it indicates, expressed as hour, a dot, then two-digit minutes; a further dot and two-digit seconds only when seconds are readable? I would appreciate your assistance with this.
4.31
